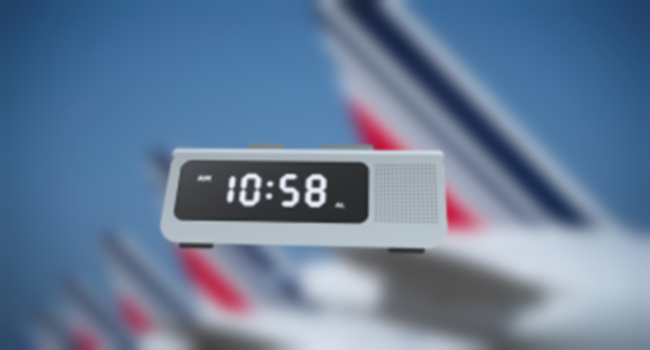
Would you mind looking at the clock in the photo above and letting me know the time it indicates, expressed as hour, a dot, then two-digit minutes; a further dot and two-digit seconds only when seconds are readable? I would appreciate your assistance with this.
10.58
